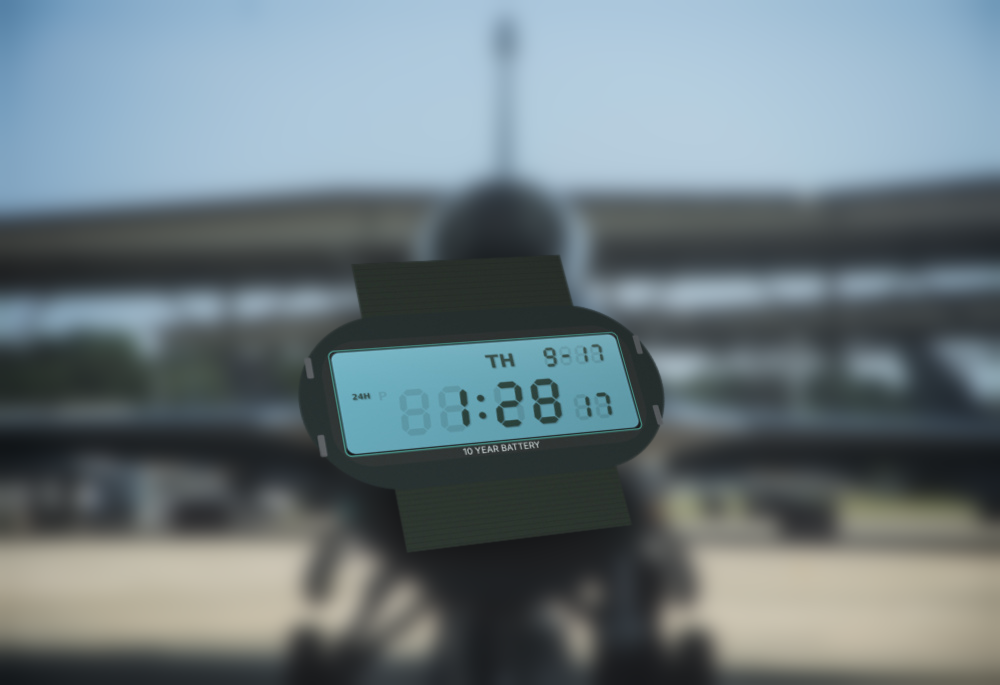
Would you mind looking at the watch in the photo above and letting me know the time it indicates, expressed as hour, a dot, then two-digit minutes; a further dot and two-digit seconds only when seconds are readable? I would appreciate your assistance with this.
1.28.17
